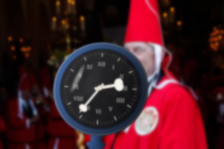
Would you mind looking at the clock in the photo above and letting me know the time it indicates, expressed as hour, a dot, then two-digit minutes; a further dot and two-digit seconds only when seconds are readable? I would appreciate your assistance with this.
2.36
